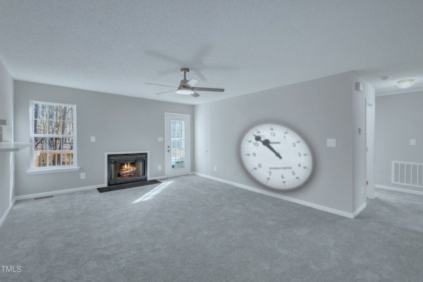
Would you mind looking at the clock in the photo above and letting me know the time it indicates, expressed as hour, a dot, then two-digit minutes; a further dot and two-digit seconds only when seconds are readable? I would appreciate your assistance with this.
10.53
